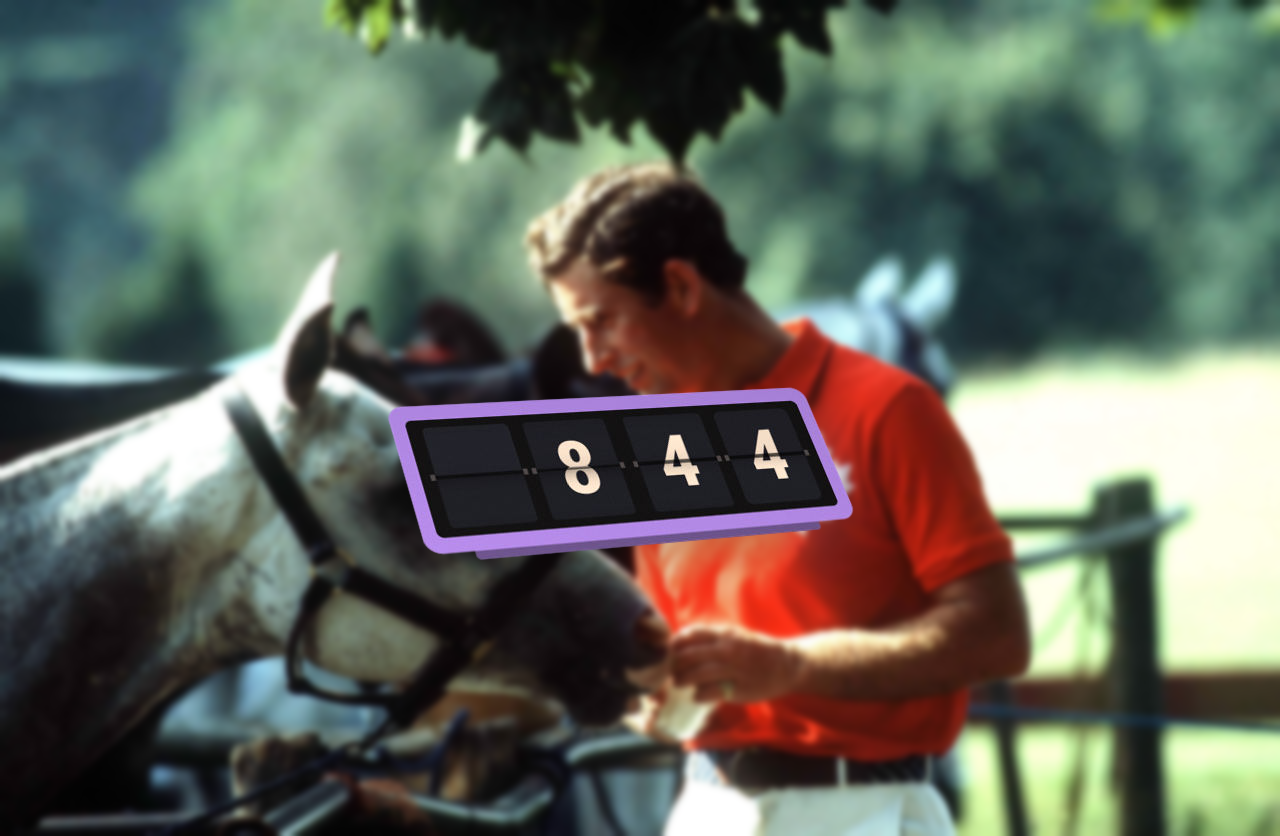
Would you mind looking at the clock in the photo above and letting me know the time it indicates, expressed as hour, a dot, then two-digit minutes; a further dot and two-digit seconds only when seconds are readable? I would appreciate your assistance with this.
8.44
